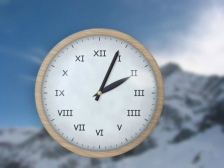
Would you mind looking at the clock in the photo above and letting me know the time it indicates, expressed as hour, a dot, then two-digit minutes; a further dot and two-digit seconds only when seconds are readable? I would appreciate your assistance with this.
2.04
